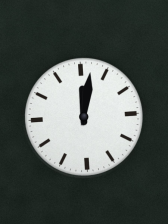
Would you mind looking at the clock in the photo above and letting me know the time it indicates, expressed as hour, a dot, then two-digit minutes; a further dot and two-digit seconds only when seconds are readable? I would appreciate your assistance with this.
12.02
